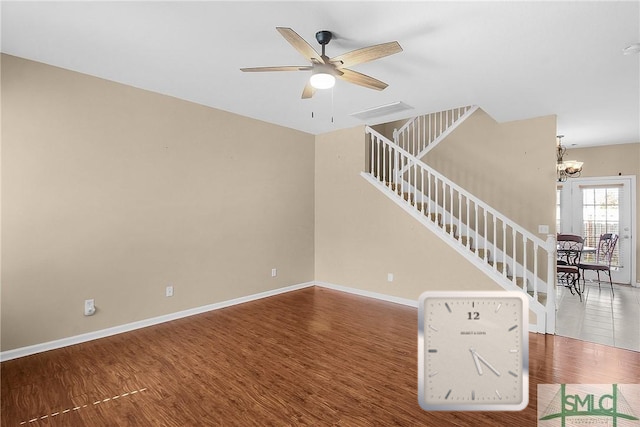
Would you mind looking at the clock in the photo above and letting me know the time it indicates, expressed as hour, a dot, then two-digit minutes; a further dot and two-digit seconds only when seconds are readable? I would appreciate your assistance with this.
5.22
